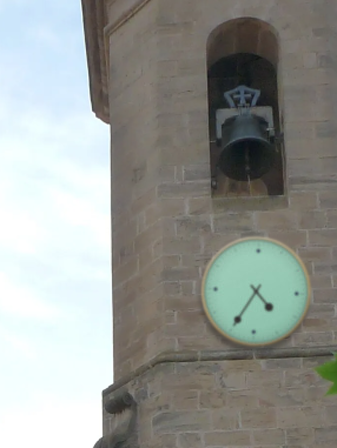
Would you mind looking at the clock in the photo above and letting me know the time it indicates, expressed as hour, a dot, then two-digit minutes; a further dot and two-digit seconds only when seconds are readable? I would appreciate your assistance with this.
4.35
